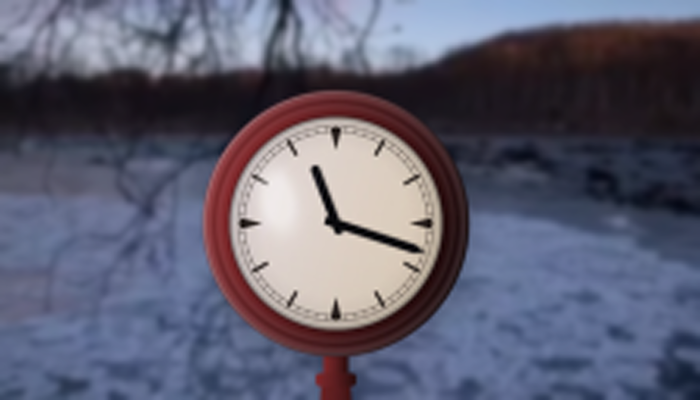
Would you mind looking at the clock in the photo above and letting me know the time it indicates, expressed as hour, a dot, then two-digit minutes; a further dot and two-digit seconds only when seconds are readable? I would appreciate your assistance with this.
11.18
